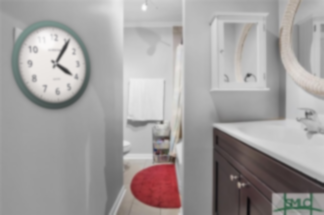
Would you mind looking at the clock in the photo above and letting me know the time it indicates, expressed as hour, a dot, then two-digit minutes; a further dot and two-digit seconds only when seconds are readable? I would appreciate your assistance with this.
4.06
